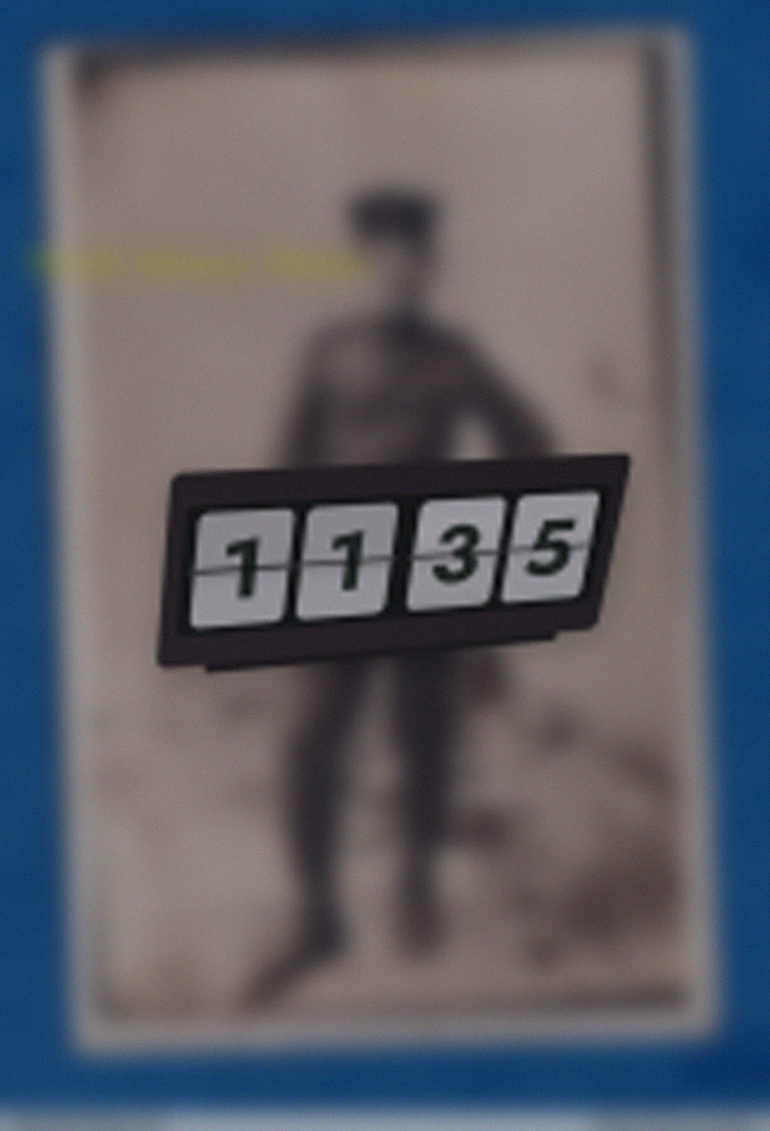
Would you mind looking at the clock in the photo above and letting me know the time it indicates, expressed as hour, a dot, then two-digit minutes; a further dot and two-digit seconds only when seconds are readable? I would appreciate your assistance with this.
11.35
